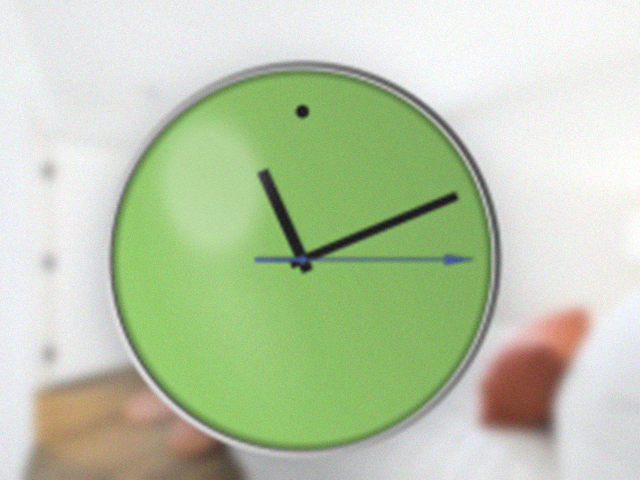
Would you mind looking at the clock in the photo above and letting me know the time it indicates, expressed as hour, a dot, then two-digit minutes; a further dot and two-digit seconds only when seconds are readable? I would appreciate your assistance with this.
11.11.15
